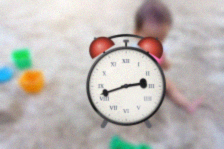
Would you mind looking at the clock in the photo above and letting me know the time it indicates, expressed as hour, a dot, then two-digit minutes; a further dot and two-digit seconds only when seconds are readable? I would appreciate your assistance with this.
2.42
